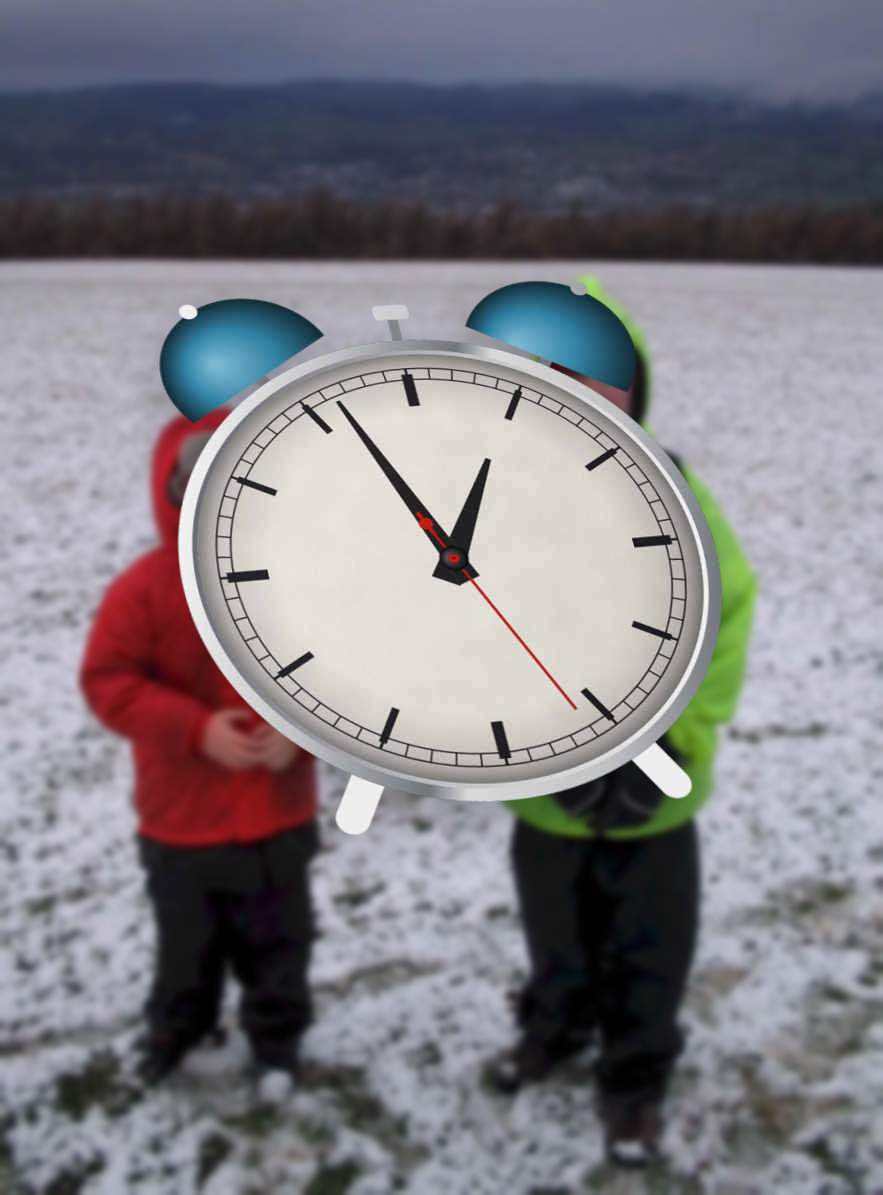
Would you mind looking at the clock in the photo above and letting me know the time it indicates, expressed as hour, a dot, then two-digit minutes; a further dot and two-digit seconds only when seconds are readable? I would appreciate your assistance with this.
12.56.26
